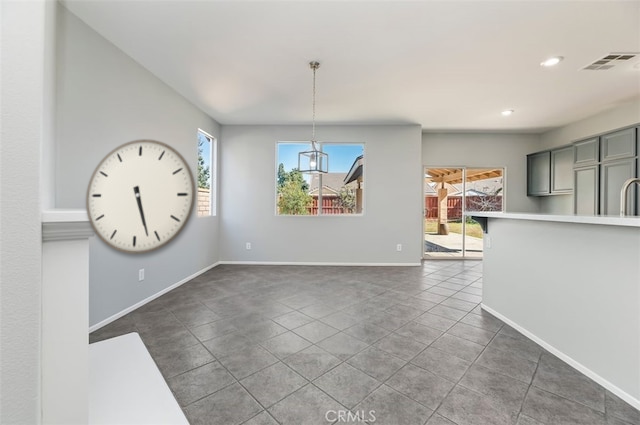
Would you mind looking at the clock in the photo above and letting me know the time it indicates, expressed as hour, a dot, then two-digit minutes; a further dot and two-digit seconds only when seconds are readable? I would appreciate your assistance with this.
5.27
